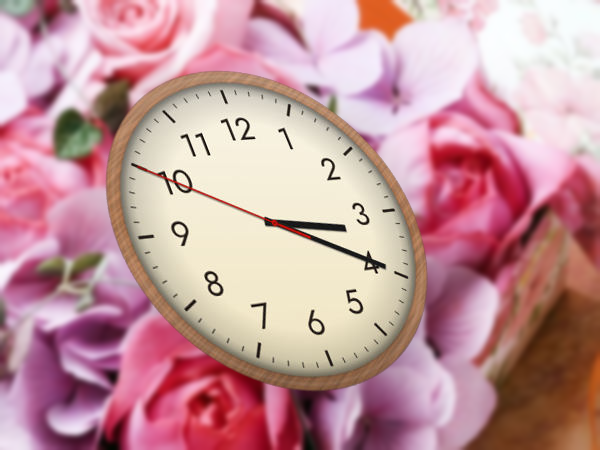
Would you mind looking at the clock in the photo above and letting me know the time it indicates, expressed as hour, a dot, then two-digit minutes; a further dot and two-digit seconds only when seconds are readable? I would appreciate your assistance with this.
3.19.50
